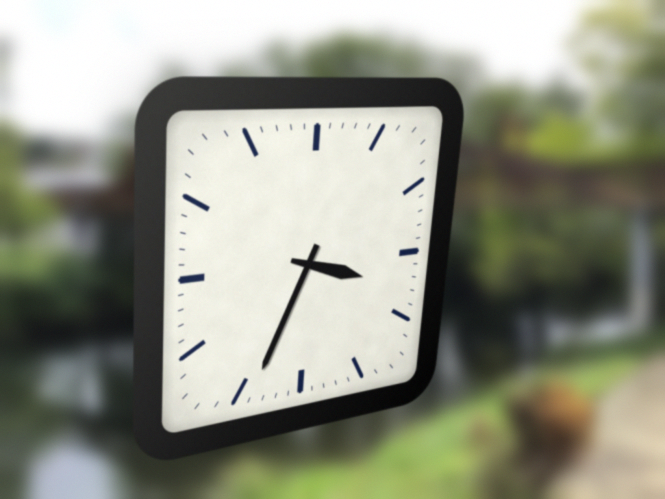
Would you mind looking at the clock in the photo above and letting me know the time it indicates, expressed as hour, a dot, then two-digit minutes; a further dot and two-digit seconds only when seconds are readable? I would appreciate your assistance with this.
3.34
